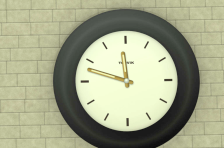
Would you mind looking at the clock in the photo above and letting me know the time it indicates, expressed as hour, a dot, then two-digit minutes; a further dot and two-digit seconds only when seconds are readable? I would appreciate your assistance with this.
11.48
